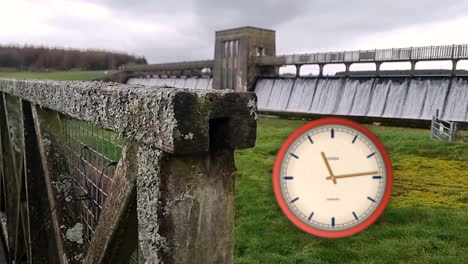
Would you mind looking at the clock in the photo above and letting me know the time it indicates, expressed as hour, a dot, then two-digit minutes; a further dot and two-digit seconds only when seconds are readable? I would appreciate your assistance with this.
11.14
